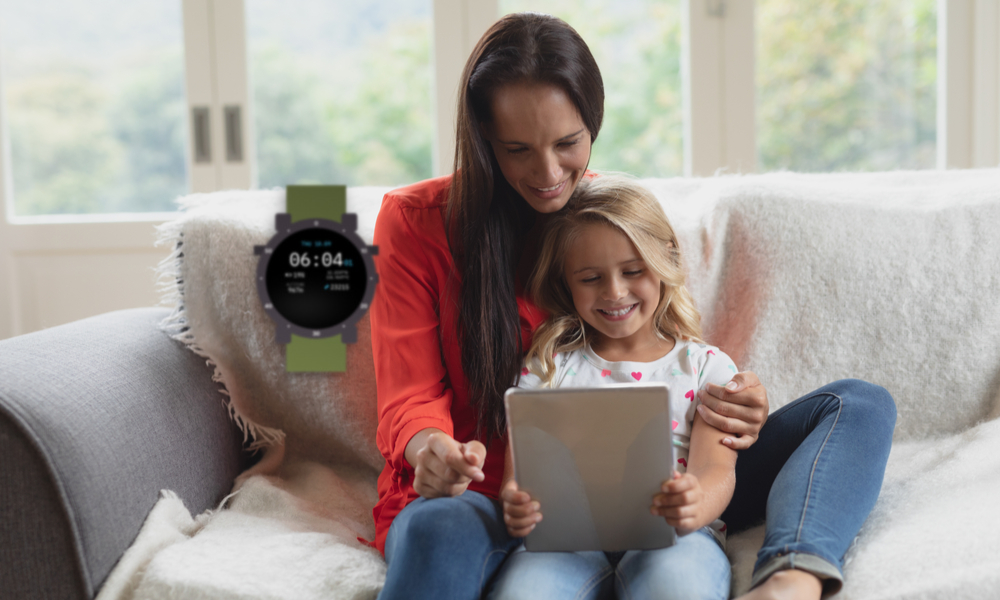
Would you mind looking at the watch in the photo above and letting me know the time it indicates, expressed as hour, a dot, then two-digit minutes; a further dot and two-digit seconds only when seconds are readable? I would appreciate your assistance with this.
6.04
